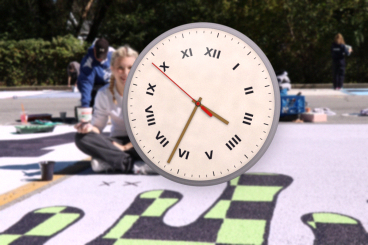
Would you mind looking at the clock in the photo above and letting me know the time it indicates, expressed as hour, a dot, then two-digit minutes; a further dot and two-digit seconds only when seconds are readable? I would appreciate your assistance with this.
3.31.49
